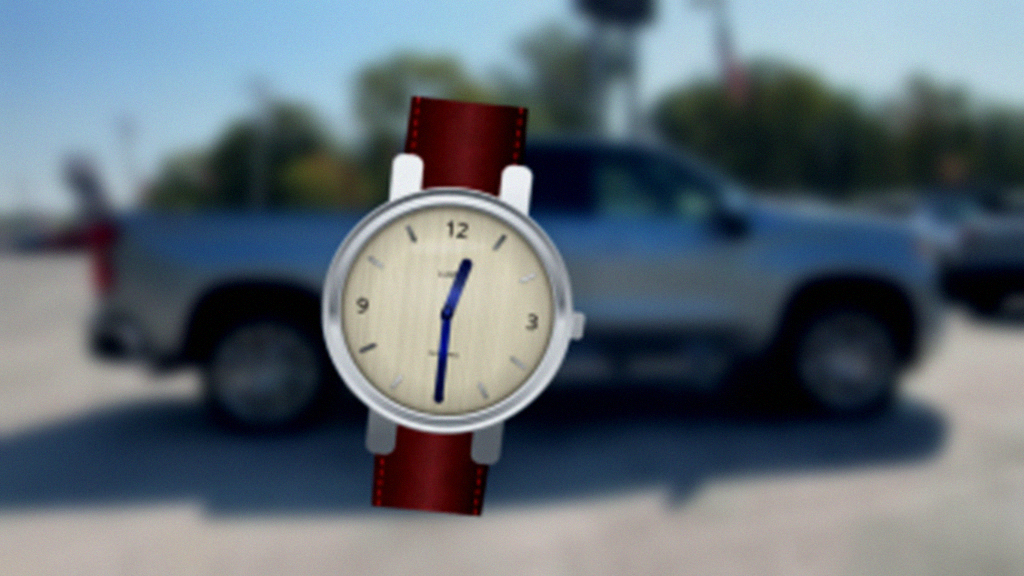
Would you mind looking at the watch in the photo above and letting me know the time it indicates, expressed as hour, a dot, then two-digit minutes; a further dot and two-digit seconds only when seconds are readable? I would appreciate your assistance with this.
12.30
